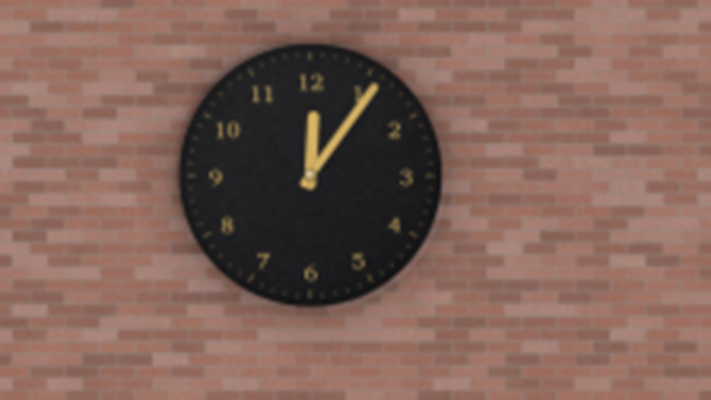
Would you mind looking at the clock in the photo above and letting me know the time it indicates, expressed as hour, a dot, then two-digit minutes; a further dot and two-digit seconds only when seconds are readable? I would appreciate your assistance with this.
12.06
